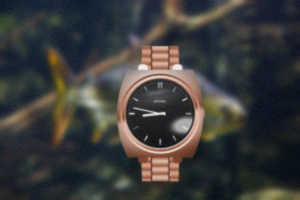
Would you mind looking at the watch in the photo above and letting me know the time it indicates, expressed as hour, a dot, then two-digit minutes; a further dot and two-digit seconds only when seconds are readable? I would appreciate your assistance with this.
8.47
